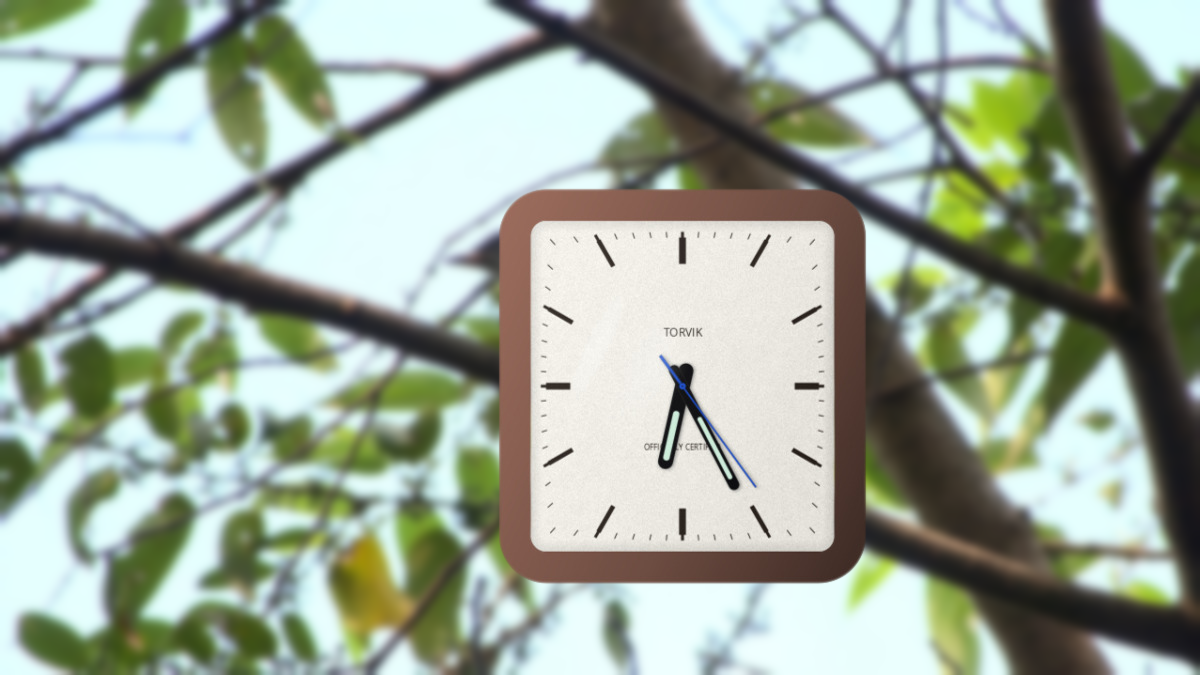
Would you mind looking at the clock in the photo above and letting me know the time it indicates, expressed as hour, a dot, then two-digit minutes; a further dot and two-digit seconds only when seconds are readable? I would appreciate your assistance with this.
6.25.24
